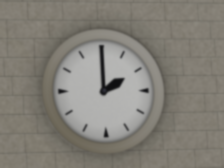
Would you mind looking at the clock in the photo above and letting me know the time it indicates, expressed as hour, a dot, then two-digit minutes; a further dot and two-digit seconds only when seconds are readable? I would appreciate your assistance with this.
2.00
